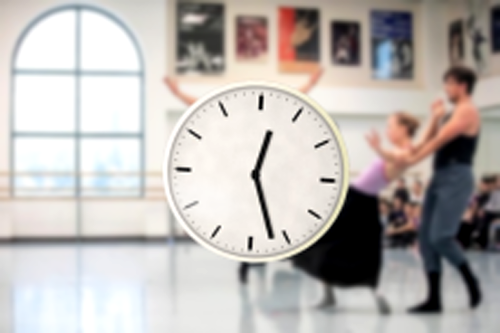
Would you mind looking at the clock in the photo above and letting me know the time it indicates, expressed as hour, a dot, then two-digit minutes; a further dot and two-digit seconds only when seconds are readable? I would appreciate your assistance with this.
12.27
